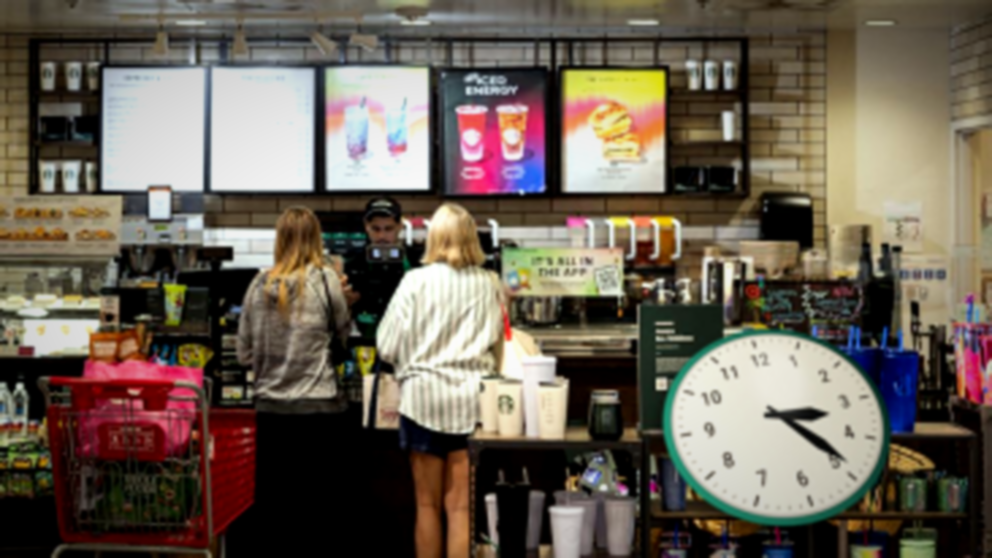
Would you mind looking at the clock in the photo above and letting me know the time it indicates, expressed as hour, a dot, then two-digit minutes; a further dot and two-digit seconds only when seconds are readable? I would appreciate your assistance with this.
3.24
